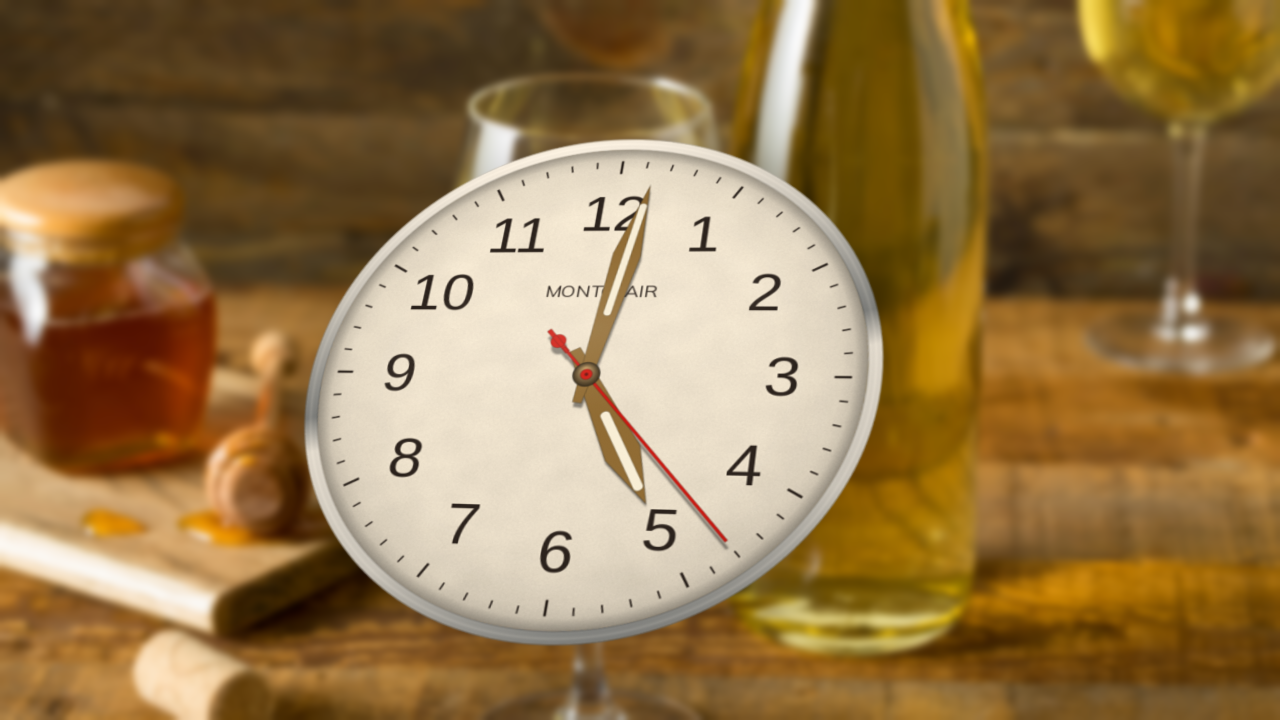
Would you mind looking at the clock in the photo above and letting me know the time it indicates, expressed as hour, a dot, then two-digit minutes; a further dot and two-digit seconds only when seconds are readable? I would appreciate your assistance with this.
5.01.23
